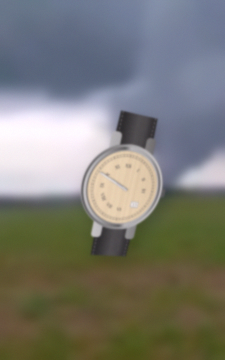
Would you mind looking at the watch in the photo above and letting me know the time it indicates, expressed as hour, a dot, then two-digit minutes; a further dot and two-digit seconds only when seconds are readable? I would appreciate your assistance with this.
9.49
